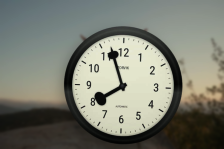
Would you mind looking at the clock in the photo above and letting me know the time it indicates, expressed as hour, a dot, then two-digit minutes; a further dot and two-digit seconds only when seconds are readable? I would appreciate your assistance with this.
7.57
